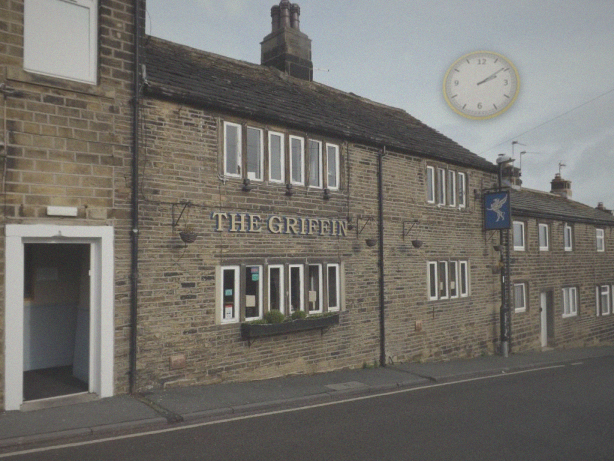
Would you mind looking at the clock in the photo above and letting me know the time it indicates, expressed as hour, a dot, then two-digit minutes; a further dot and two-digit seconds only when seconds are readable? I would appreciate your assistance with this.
2.09
